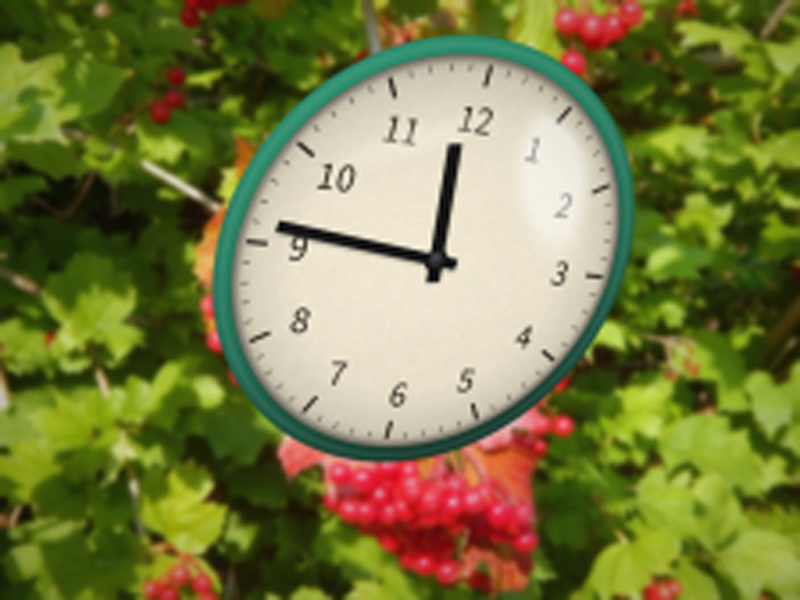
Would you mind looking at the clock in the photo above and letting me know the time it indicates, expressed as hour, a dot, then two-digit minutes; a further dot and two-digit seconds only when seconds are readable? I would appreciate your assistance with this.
11.46
